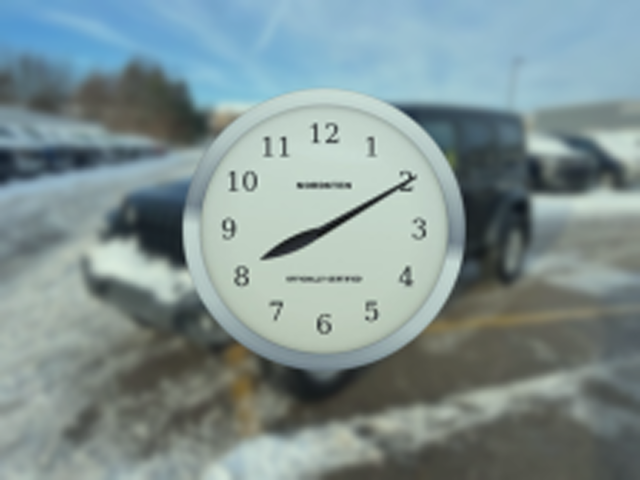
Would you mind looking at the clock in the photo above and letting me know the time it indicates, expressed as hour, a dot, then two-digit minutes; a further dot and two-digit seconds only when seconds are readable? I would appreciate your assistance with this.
8.10
